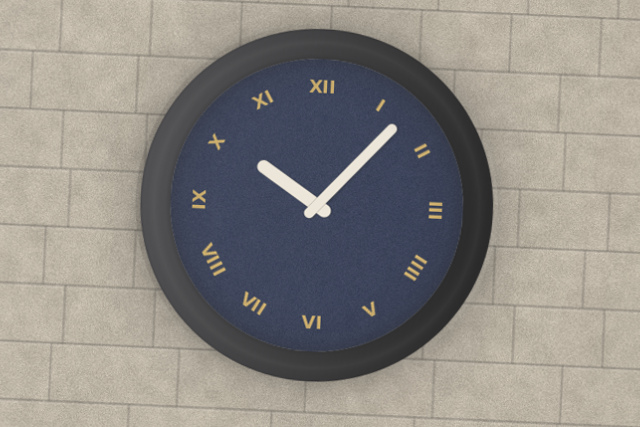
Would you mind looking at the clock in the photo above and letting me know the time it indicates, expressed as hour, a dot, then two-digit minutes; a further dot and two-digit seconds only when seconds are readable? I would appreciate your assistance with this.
10.07
